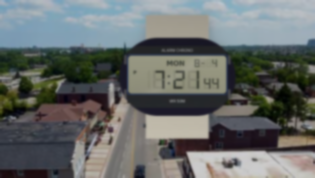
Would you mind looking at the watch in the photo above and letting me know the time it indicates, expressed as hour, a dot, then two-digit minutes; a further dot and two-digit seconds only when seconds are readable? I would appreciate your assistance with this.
7.21
